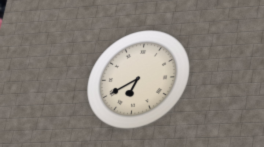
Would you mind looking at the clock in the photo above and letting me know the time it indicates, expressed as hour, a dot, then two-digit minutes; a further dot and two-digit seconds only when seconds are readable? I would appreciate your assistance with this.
6.40
